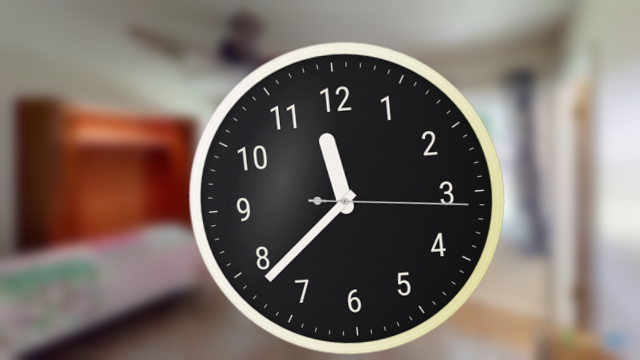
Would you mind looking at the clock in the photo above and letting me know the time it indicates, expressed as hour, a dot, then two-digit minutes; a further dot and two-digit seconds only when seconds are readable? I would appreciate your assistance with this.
11.38.16
